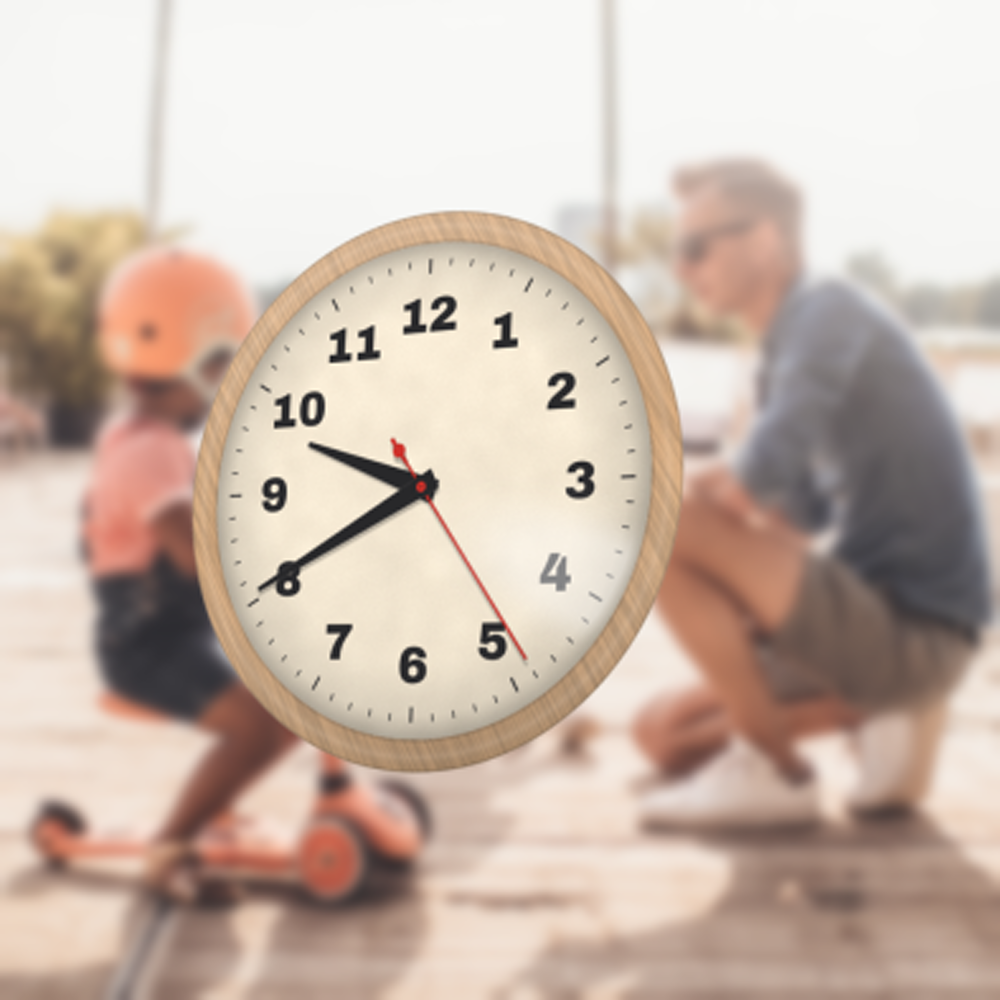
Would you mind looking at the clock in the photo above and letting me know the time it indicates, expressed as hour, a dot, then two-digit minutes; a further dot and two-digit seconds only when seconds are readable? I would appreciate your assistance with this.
9.40.24
